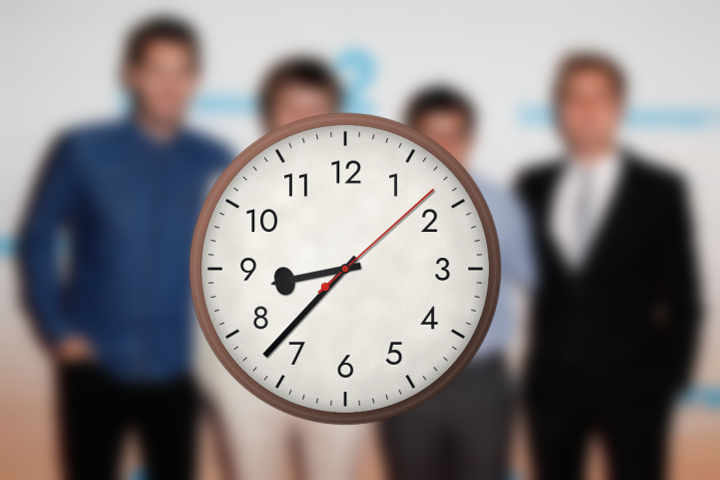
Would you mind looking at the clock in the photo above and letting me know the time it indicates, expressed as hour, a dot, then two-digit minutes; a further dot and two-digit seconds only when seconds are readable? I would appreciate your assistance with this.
8.37.08
